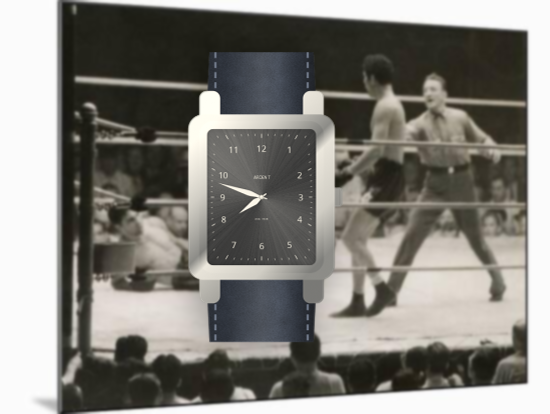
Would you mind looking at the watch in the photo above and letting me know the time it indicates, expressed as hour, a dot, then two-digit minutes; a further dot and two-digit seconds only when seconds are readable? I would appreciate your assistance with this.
7.48
